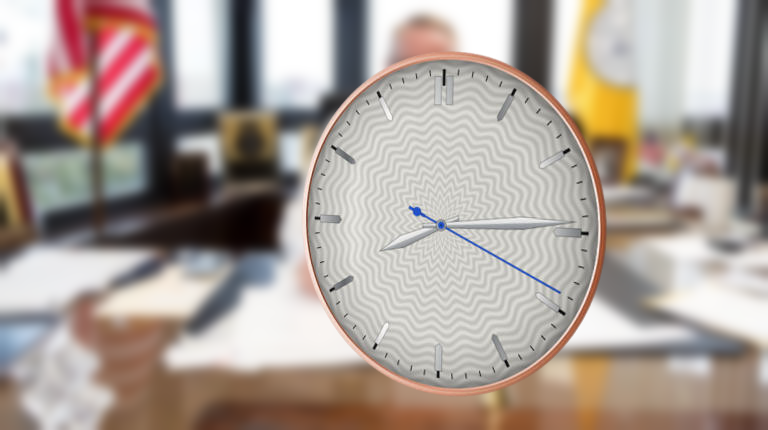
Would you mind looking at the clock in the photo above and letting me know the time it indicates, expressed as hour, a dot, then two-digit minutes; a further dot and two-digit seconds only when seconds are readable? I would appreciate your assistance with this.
8.14.19
